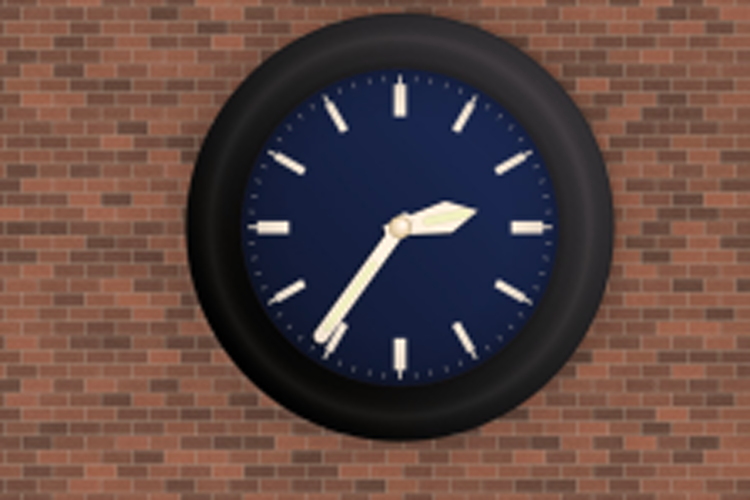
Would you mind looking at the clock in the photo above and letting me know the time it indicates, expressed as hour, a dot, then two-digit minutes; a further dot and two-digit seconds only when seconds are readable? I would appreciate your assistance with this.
2.36
